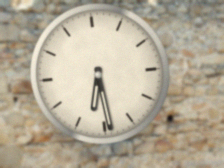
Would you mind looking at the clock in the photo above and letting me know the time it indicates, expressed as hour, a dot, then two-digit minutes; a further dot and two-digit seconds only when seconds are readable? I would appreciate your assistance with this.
6.29
